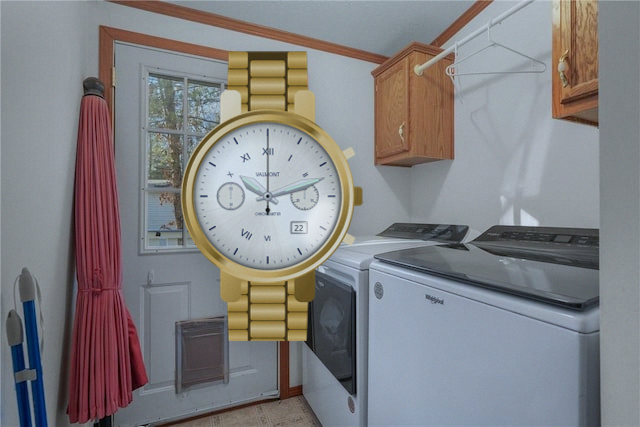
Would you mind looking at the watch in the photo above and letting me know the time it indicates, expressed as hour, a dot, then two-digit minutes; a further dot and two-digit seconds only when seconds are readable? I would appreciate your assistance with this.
10.12
